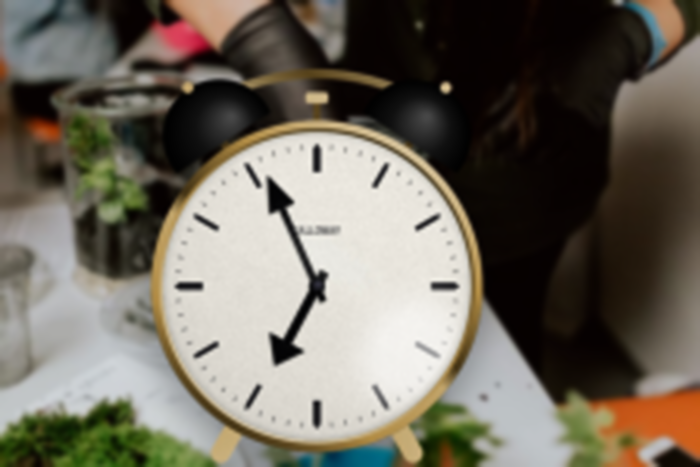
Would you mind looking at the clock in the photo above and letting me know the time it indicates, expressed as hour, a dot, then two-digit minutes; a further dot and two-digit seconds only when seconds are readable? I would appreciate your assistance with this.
6.56
